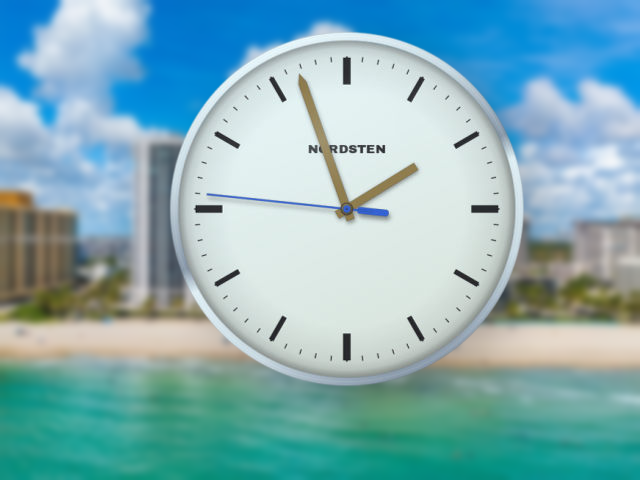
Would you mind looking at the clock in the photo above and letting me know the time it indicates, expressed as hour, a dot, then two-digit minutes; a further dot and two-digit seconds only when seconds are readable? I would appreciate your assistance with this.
1.56.46
